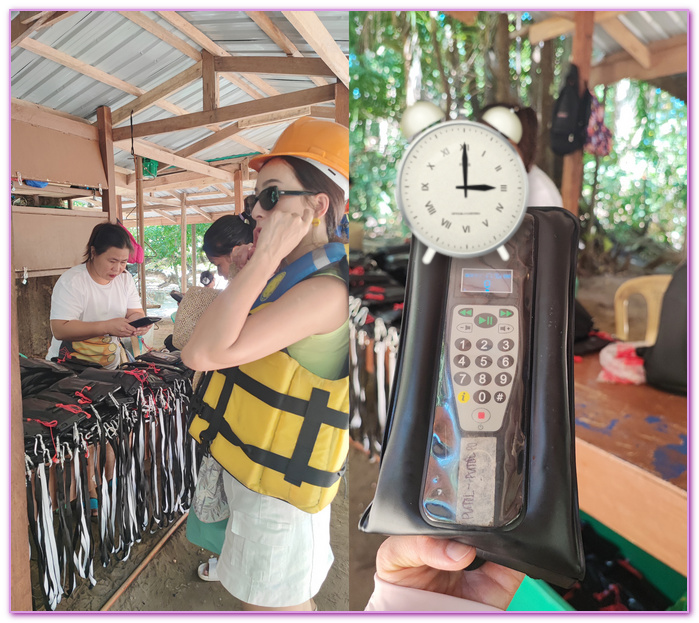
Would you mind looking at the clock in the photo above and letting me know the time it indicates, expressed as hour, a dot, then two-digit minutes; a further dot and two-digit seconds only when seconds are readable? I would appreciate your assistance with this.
3.00
